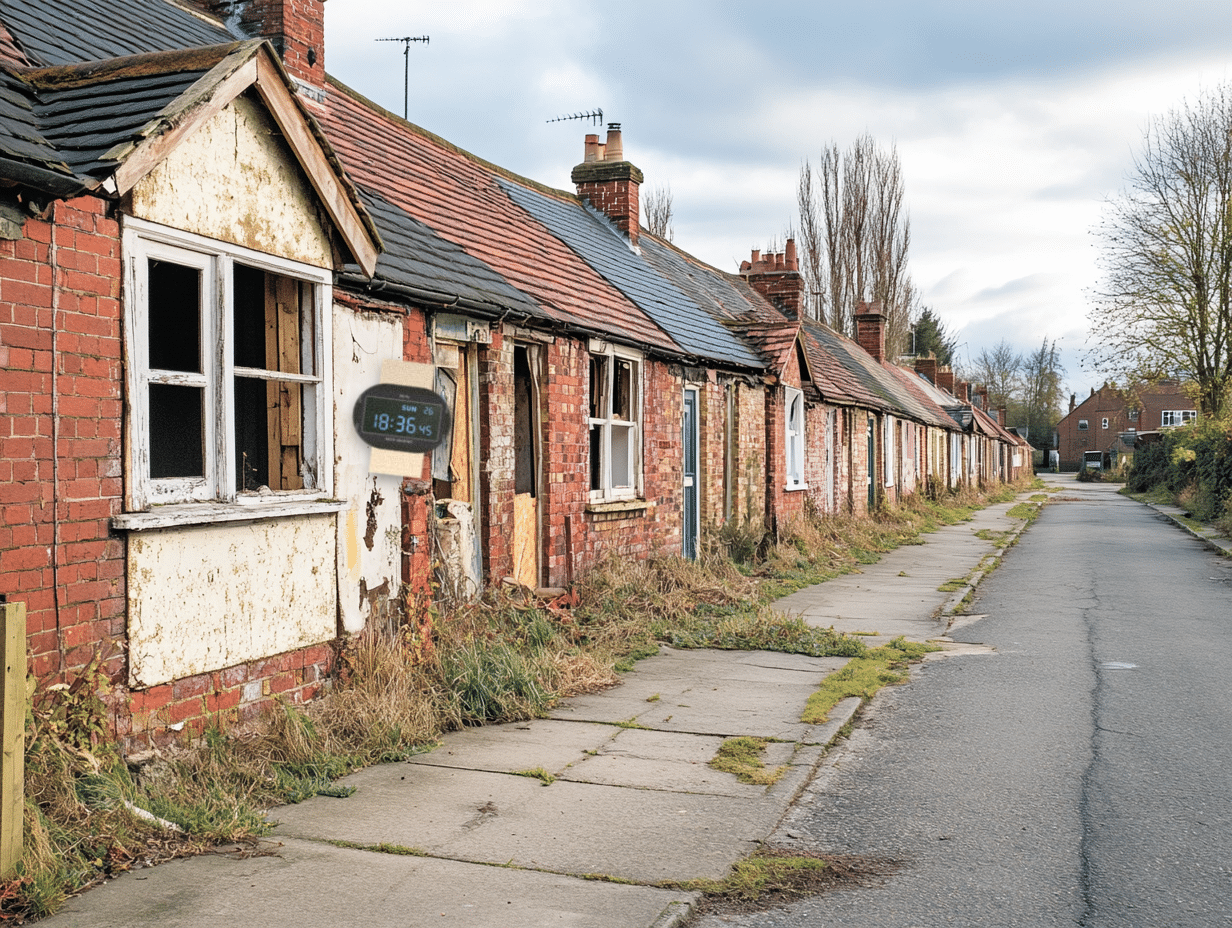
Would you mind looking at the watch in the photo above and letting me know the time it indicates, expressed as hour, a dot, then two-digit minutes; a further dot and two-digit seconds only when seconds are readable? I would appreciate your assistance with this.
18.36.45
